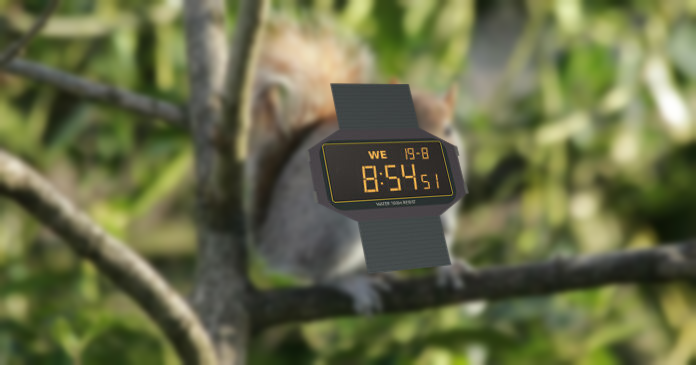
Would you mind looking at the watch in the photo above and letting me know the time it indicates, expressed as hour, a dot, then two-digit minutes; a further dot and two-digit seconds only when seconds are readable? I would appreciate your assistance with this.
8.54.51
